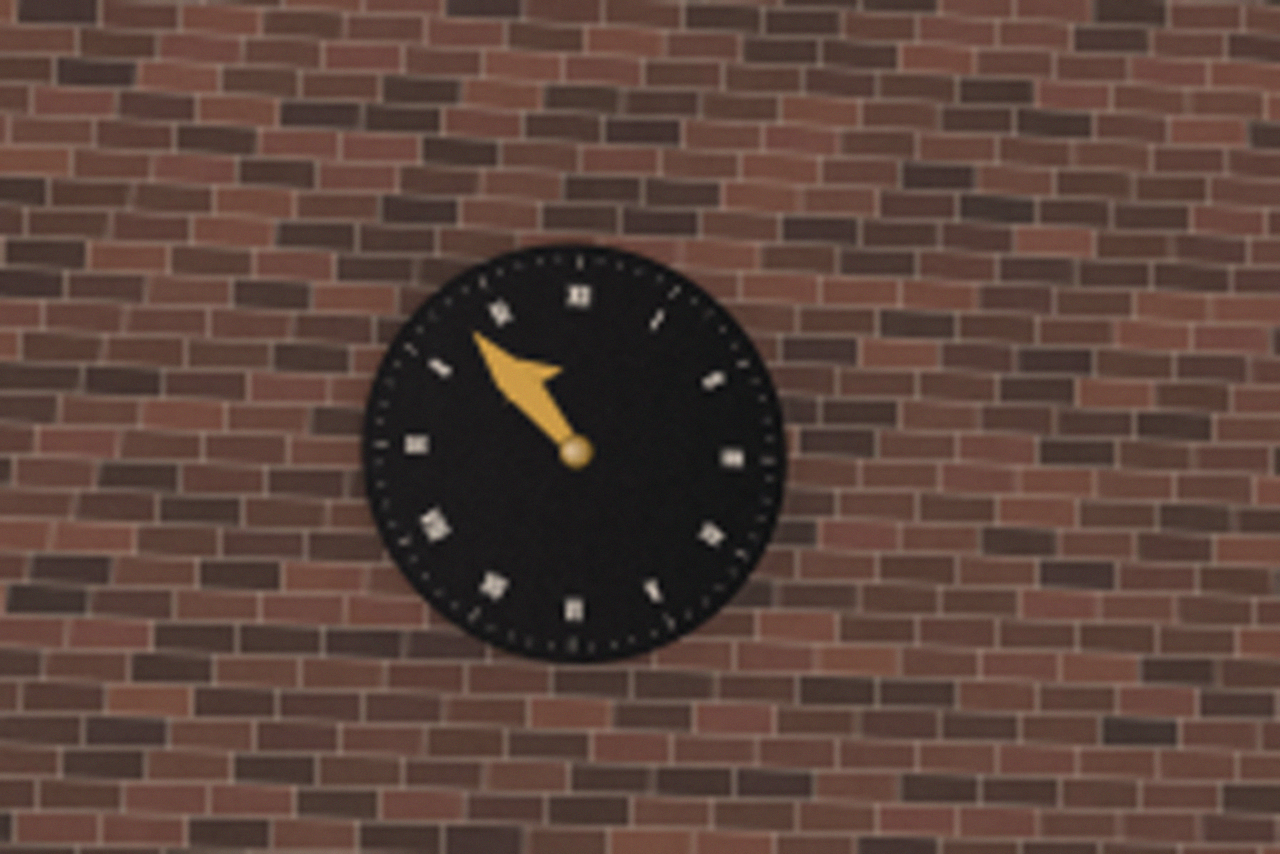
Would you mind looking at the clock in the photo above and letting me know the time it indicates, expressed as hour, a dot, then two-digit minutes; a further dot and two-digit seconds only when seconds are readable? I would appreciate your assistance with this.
10.53
